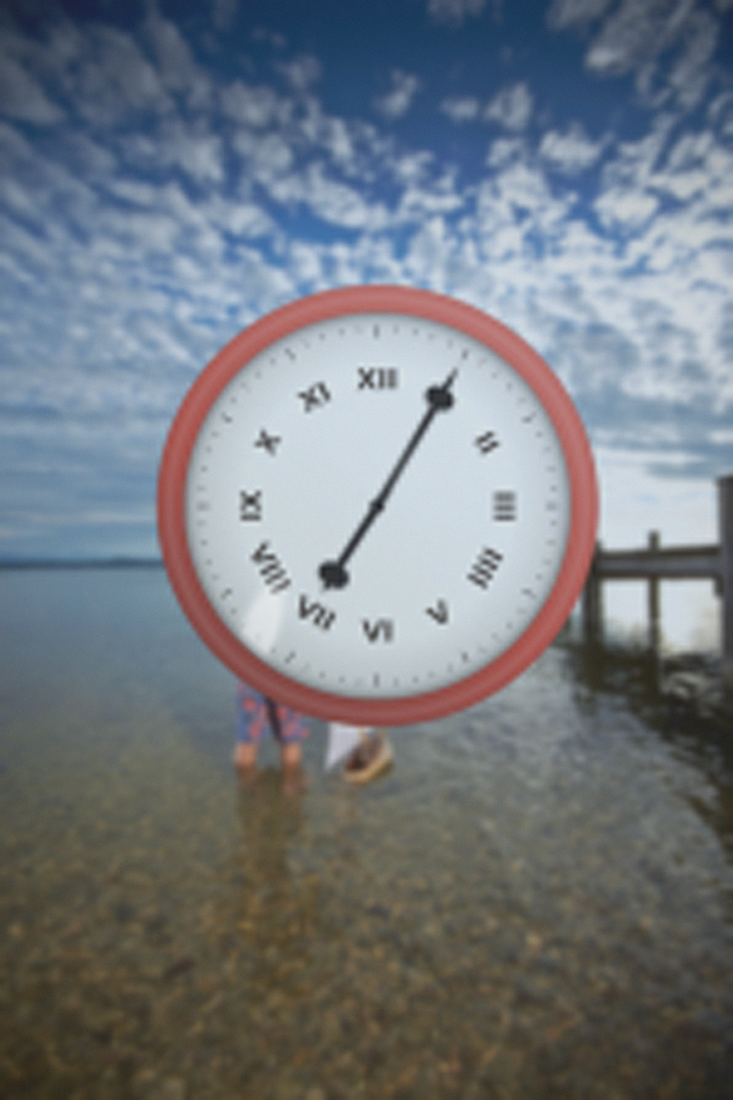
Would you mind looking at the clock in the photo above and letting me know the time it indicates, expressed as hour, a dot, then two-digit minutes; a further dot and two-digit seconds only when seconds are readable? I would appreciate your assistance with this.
7.05
